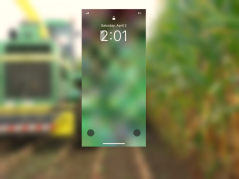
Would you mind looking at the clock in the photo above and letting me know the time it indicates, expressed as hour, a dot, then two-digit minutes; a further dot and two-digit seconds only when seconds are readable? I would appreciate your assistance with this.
2.01
